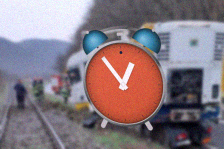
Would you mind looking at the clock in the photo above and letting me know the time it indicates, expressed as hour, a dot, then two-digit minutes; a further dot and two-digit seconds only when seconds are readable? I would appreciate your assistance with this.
12.54
